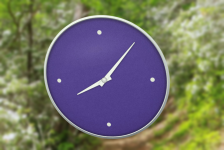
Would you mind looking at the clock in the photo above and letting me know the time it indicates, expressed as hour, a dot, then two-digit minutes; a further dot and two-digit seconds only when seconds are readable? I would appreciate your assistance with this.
8.07
